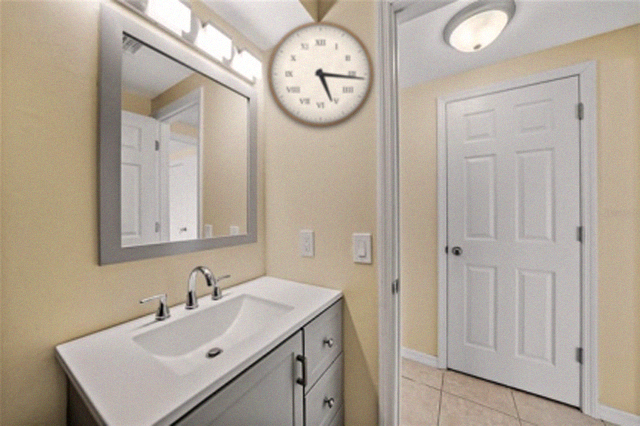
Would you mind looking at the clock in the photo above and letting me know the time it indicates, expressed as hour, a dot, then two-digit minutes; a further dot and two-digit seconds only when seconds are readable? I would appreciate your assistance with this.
5.16
